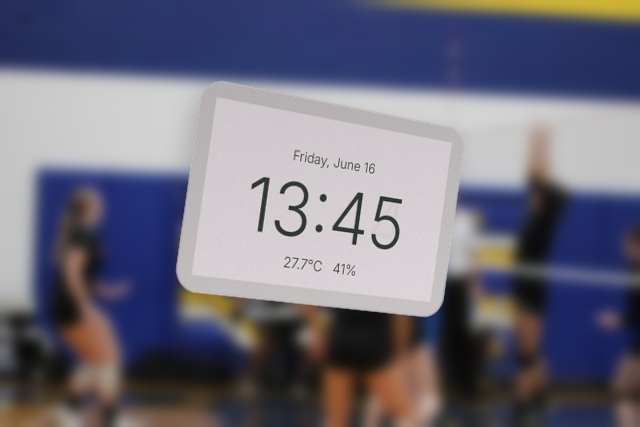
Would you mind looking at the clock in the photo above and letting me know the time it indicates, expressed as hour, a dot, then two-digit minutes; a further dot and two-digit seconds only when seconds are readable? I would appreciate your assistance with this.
13.45
